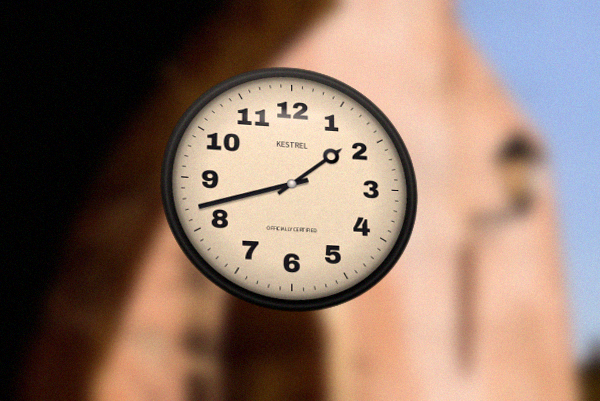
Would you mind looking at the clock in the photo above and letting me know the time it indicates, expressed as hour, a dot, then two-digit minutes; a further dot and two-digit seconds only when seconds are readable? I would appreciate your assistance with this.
1.42
